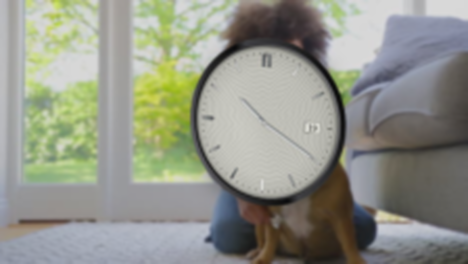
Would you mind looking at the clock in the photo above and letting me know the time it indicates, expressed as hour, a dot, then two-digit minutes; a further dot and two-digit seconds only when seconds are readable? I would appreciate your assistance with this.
10.20
